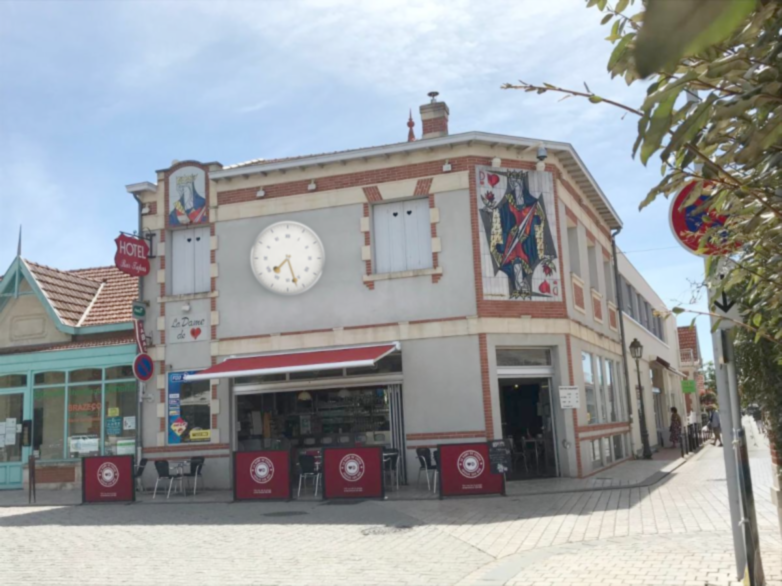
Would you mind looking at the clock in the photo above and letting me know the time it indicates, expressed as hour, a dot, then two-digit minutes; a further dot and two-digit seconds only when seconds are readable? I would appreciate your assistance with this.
7.27
